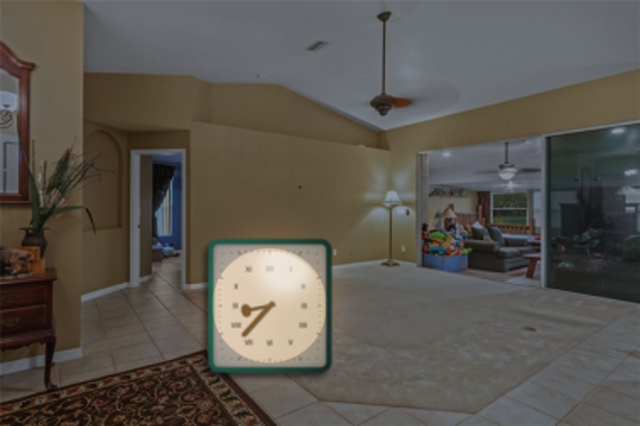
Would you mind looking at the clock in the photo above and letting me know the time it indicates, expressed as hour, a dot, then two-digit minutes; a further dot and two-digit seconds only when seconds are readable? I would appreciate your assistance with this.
8.37
